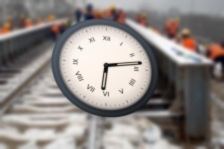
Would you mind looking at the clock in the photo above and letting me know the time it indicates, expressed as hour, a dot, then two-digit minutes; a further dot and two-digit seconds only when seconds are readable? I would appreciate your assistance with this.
6.13
